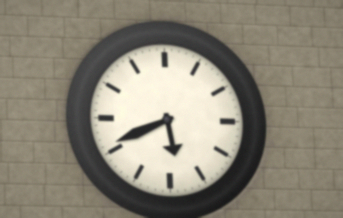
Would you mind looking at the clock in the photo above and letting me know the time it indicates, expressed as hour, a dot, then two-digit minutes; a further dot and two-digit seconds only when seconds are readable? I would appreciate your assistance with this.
5.41
